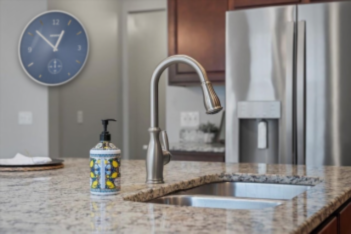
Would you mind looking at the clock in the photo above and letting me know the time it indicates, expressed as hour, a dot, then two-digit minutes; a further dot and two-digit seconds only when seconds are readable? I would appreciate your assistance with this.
12.52
